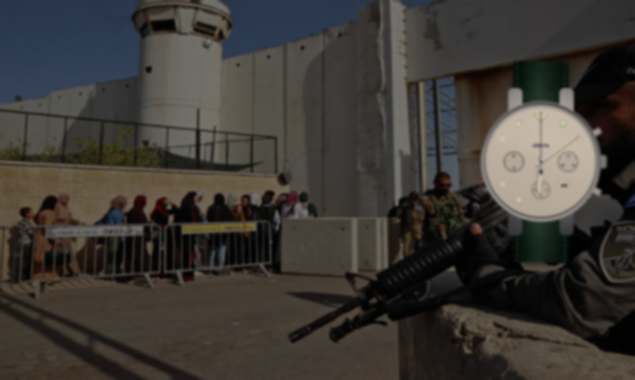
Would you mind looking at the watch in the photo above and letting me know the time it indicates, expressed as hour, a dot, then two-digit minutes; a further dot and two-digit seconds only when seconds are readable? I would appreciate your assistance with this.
6.09
